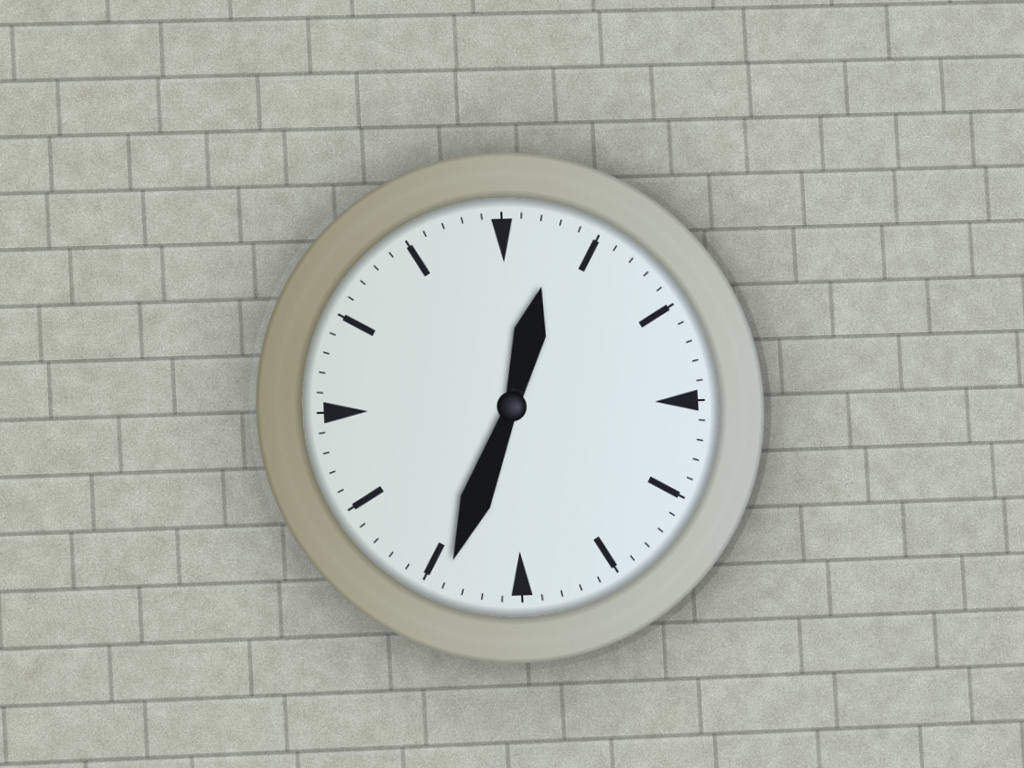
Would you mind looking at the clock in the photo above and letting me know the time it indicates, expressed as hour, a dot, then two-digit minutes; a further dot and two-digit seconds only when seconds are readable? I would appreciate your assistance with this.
12.34
